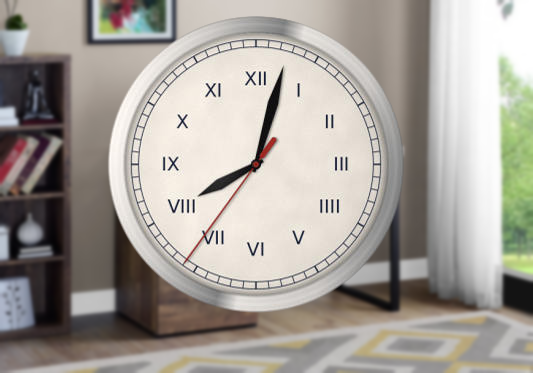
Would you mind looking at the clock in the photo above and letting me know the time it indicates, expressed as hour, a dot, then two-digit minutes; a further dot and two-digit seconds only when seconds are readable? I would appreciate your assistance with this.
8.02.36
